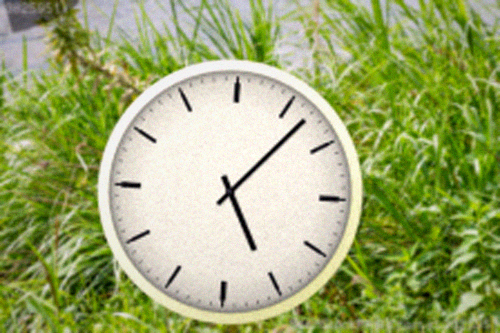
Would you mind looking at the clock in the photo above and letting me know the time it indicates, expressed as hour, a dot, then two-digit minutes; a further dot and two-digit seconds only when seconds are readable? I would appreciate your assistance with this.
5.07
